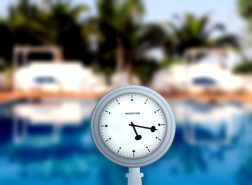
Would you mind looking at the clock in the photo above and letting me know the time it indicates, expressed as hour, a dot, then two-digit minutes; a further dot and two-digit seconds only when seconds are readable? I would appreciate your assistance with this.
5.17
